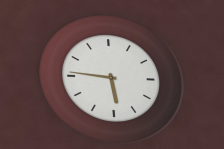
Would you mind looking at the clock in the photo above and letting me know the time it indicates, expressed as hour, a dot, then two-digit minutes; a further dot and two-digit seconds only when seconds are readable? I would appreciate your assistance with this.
5.46
